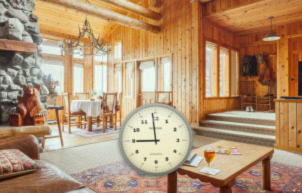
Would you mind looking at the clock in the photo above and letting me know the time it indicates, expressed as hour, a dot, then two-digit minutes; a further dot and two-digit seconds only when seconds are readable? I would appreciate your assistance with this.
8.59
